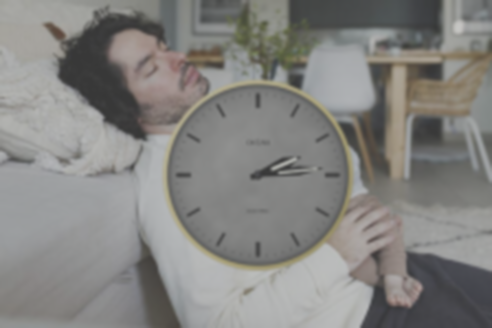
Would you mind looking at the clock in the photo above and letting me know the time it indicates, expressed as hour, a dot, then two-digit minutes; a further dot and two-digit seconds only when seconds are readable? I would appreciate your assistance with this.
2.14
